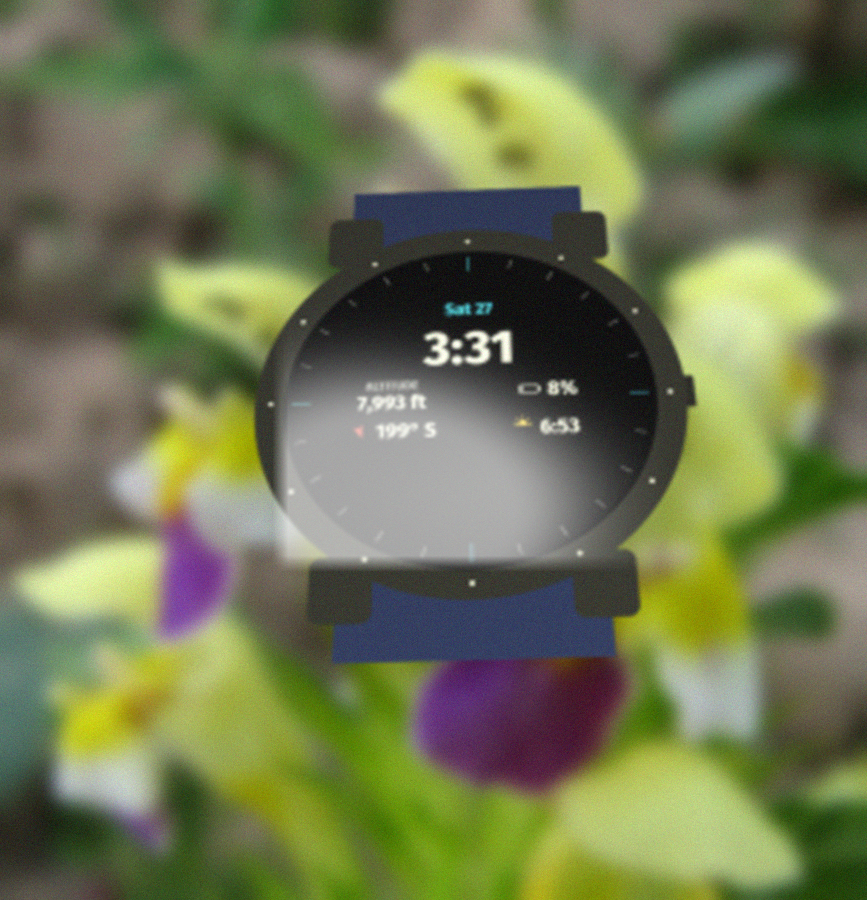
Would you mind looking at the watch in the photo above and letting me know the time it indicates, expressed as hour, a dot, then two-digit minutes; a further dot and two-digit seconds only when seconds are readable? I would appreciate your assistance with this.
3.31
